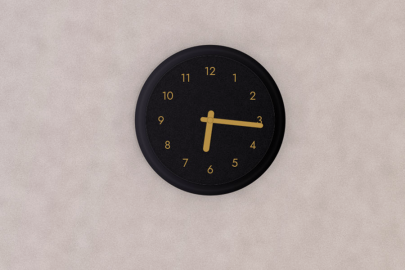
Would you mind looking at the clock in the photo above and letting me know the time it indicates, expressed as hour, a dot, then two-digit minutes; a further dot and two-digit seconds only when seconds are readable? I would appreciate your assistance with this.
6.16
